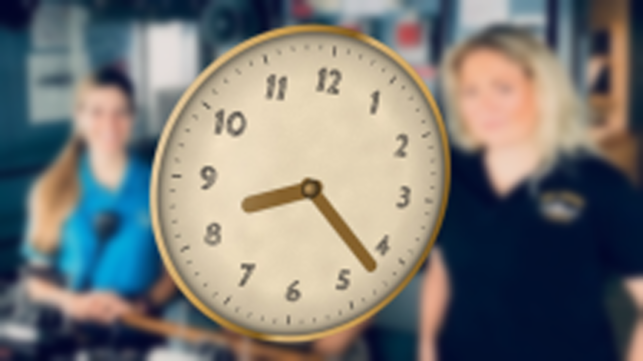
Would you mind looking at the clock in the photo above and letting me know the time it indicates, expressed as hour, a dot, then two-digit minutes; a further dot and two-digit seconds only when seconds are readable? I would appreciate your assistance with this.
8.22
